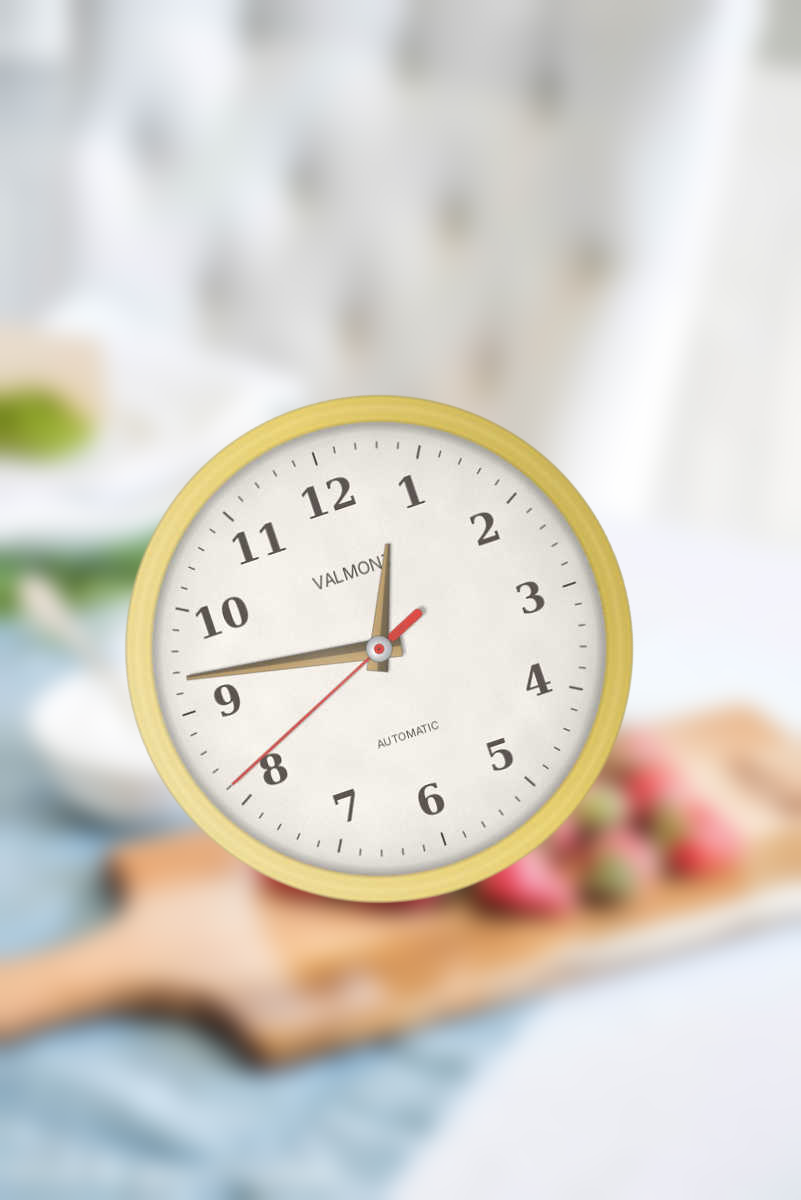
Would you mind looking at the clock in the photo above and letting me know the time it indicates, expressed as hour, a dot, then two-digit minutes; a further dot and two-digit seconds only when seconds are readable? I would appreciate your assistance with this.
12.46.41
